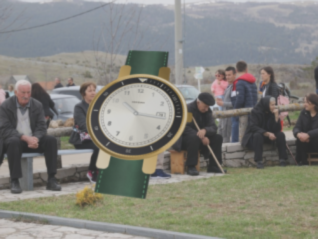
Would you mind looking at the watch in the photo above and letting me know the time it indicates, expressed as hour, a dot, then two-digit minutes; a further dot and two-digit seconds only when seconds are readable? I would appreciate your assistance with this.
10.16
